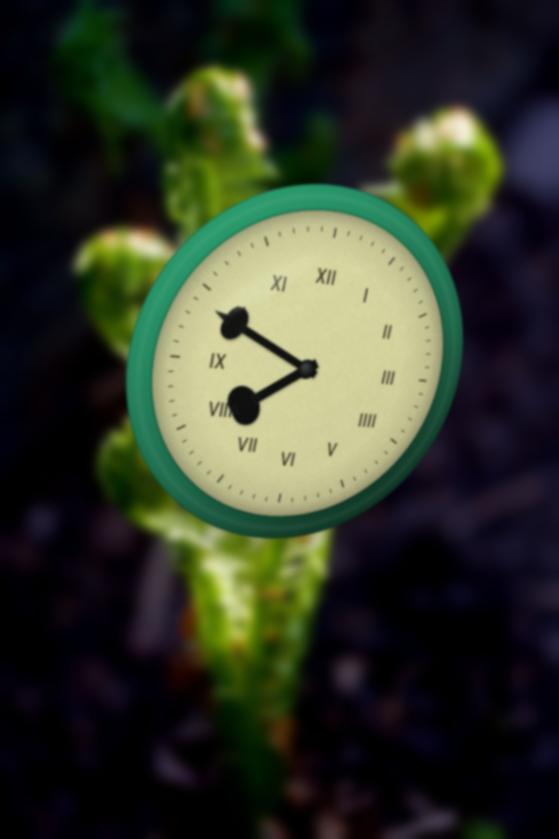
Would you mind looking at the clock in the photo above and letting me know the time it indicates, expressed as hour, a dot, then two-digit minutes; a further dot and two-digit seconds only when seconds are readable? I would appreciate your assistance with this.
7.49
